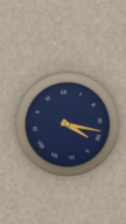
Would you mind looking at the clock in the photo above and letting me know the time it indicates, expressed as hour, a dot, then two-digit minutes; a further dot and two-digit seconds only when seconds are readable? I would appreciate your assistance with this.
4.18
